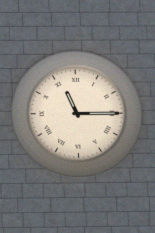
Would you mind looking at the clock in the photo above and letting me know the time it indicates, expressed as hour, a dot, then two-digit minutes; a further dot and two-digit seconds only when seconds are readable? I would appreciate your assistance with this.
11.15
